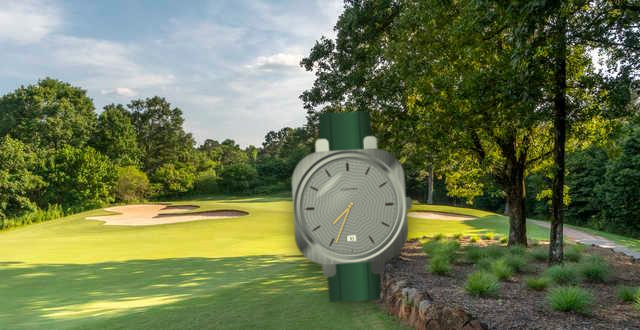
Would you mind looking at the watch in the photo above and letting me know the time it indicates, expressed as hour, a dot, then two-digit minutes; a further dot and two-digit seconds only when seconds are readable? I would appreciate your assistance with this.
7.34
